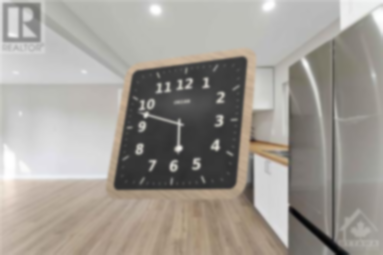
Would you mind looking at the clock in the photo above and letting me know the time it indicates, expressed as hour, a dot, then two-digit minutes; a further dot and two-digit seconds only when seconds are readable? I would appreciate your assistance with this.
5.48
